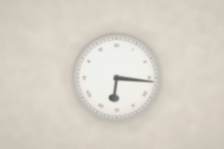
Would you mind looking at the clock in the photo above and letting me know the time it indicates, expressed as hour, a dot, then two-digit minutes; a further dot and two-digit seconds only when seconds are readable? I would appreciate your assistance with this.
6.16
